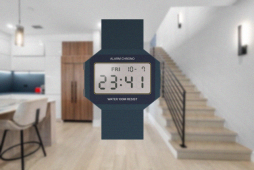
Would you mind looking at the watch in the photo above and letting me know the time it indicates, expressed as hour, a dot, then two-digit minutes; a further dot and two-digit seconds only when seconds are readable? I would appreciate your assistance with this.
23.41
